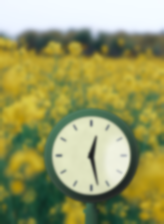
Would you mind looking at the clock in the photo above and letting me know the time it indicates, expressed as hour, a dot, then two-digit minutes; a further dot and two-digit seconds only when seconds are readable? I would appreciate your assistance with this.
12.28
